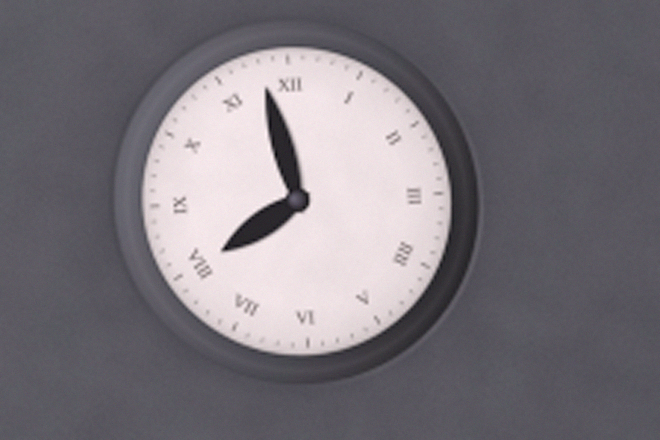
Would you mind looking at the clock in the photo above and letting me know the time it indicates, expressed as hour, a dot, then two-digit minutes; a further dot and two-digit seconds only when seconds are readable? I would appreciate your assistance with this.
7.58
